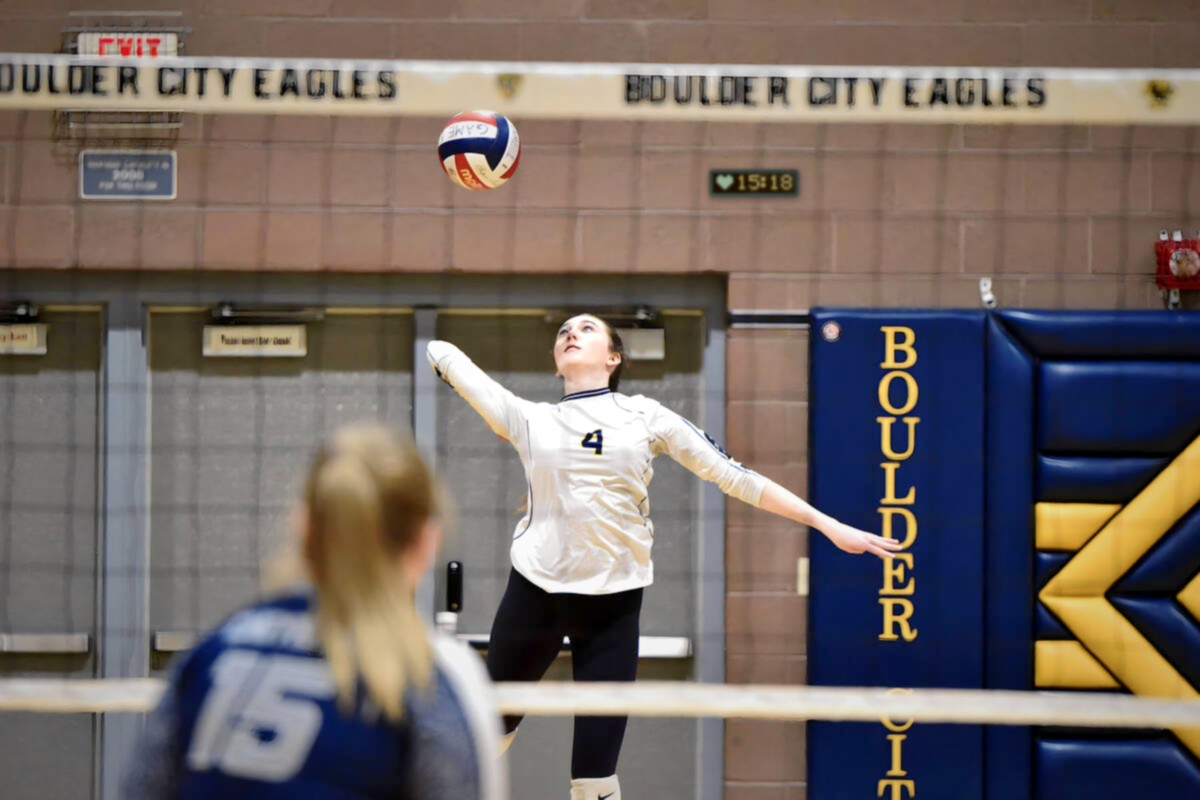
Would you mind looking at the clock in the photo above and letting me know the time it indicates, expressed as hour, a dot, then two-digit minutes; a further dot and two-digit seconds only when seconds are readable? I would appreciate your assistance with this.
15.18
